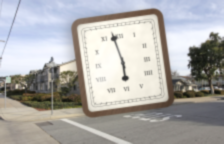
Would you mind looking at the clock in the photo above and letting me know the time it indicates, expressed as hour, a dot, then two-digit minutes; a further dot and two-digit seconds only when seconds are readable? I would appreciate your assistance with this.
5.58
